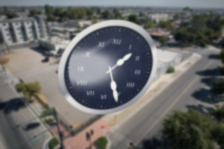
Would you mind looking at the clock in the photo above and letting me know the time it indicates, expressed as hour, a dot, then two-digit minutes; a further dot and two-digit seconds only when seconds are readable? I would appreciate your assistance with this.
1.26
